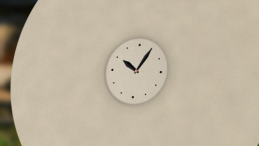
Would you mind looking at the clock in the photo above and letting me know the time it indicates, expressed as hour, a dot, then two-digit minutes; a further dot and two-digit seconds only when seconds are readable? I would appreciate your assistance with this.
10.05
